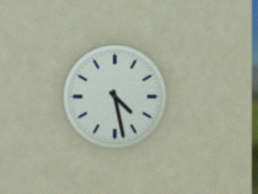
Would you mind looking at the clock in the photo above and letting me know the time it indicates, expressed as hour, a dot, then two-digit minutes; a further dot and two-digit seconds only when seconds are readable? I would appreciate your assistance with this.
4.28
